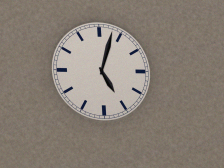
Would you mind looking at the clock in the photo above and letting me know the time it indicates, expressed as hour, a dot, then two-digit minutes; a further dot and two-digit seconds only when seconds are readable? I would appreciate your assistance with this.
5.03
